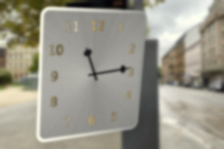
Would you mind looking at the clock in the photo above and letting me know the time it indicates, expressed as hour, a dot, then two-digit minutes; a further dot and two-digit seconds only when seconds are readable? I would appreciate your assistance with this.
11.14
